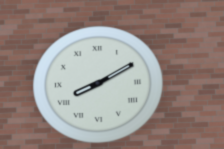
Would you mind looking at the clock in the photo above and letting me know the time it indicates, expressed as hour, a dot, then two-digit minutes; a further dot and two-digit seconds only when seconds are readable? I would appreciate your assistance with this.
8.10
